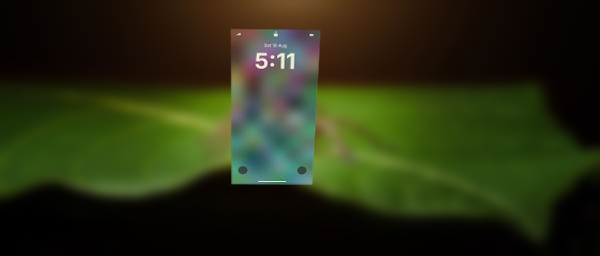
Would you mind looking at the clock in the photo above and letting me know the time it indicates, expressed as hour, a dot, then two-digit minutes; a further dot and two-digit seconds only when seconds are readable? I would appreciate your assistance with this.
5.11
